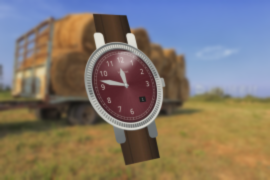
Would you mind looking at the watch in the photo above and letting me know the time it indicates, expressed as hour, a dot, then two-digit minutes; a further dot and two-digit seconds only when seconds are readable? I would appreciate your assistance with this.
11.47
